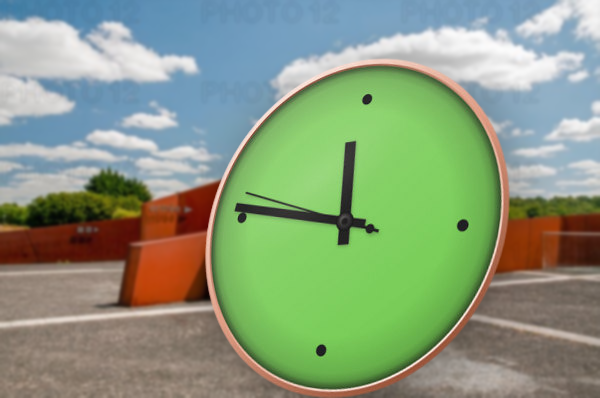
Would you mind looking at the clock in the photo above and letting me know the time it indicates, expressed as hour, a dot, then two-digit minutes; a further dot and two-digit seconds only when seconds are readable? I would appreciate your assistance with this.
11.45.47
